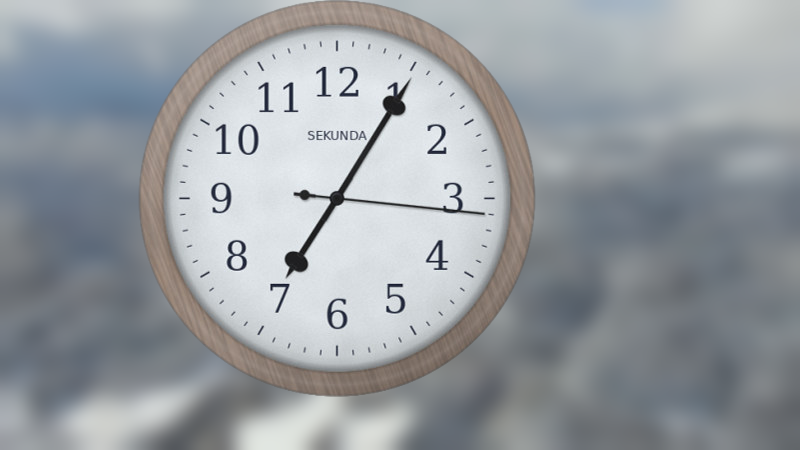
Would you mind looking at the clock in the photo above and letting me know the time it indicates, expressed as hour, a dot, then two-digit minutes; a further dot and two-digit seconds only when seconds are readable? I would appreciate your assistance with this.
7.05.16
